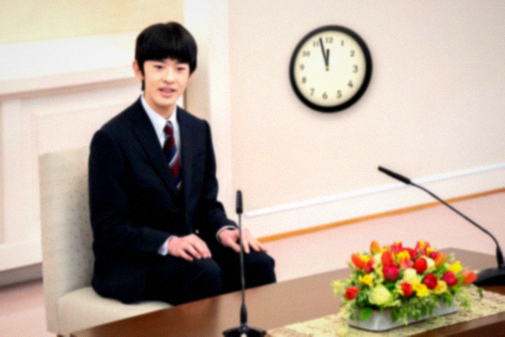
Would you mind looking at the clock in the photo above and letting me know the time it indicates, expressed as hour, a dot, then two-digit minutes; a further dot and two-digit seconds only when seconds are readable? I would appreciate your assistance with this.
11.57
